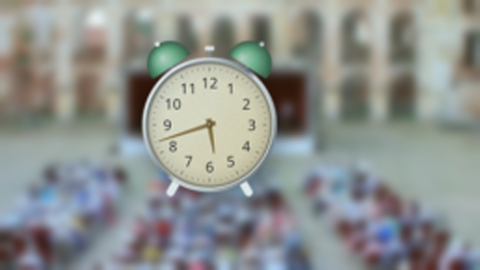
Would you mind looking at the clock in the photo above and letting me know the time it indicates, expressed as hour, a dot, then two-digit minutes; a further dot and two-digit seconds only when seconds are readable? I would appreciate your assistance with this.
5.42
